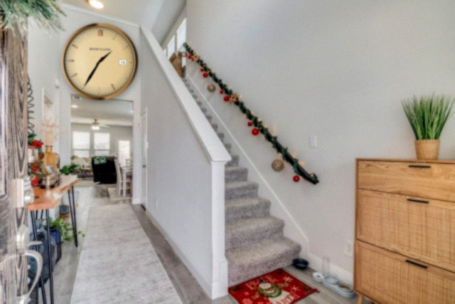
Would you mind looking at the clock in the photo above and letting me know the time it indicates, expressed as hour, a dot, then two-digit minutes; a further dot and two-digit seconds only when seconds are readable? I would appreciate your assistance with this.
1.35
